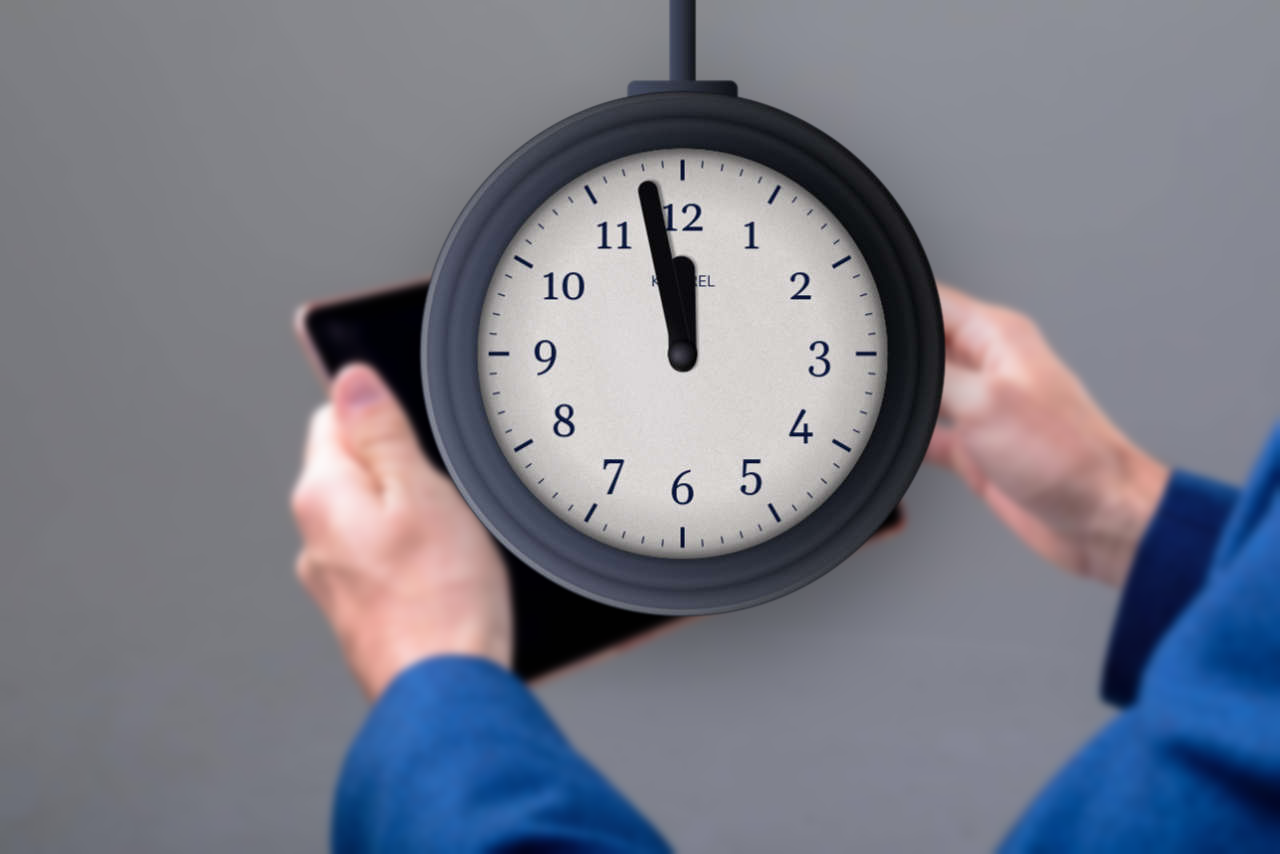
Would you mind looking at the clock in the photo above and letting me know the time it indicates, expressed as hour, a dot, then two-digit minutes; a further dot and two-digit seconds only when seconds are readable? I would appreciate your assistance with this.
11.58
